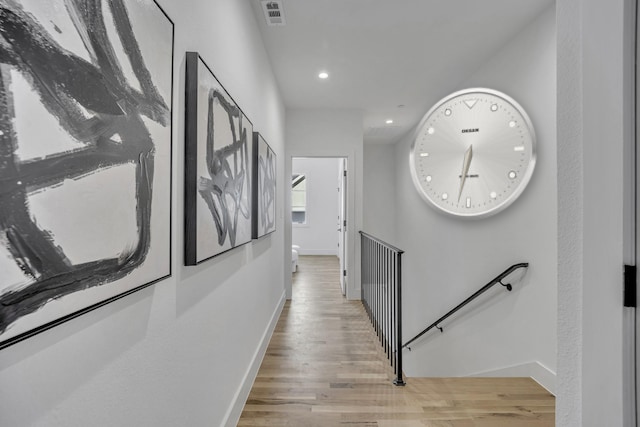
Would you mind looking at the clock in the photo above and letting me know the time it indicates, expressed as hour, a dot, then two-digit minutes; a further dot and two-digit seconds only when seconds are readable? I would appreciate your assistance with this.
6.32
